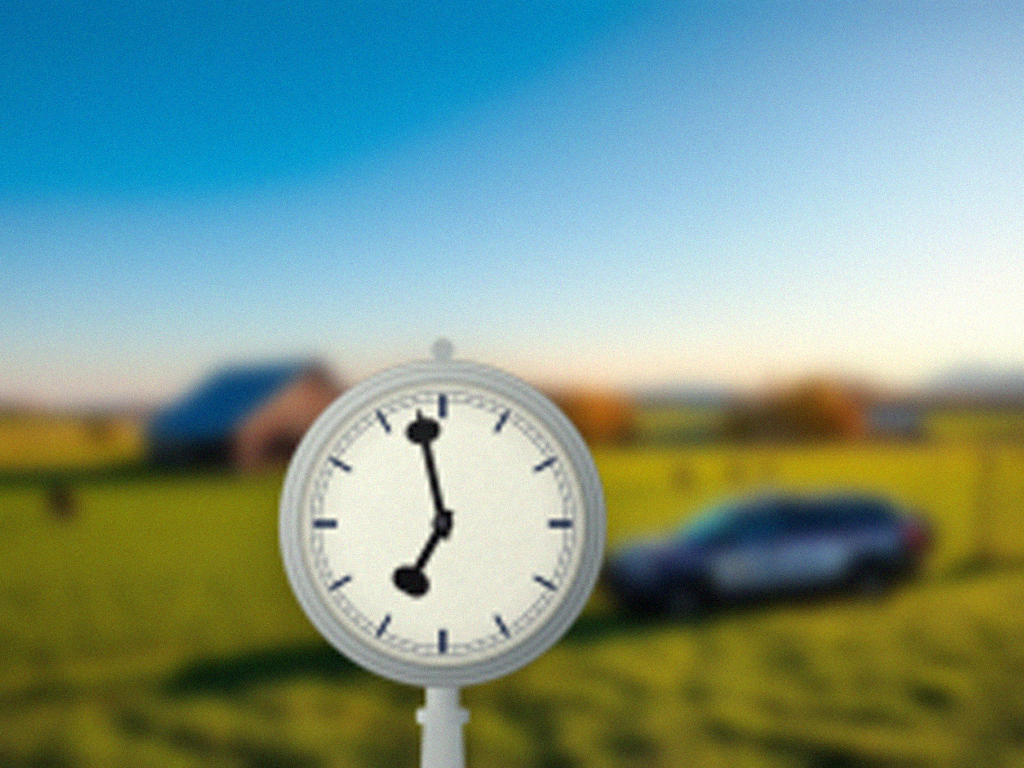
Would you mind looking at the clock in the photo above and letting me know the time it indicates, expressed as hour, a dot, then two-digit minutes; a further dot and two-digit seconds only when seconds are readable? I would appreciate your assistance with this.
6.58
